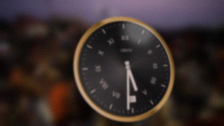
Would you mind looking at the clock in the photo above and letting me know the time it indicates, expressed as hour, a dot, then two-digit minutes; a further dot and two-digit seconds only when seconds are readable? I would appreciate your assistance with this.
5.31
